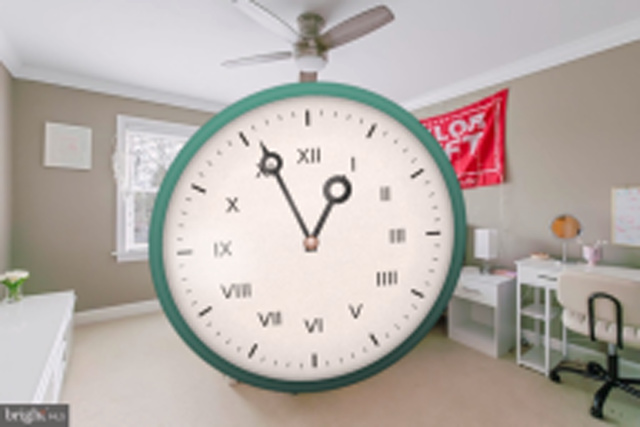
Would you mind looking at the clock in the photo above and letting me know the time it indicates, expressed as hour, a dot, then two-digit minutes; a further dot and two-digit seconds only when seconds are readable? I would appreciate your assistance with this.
12.56
